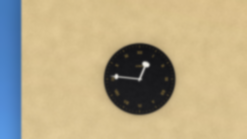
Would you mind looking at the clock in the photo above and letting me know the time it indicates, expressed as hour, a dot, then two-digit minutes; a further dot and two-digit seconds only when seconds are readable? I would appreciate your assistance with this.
12.46
